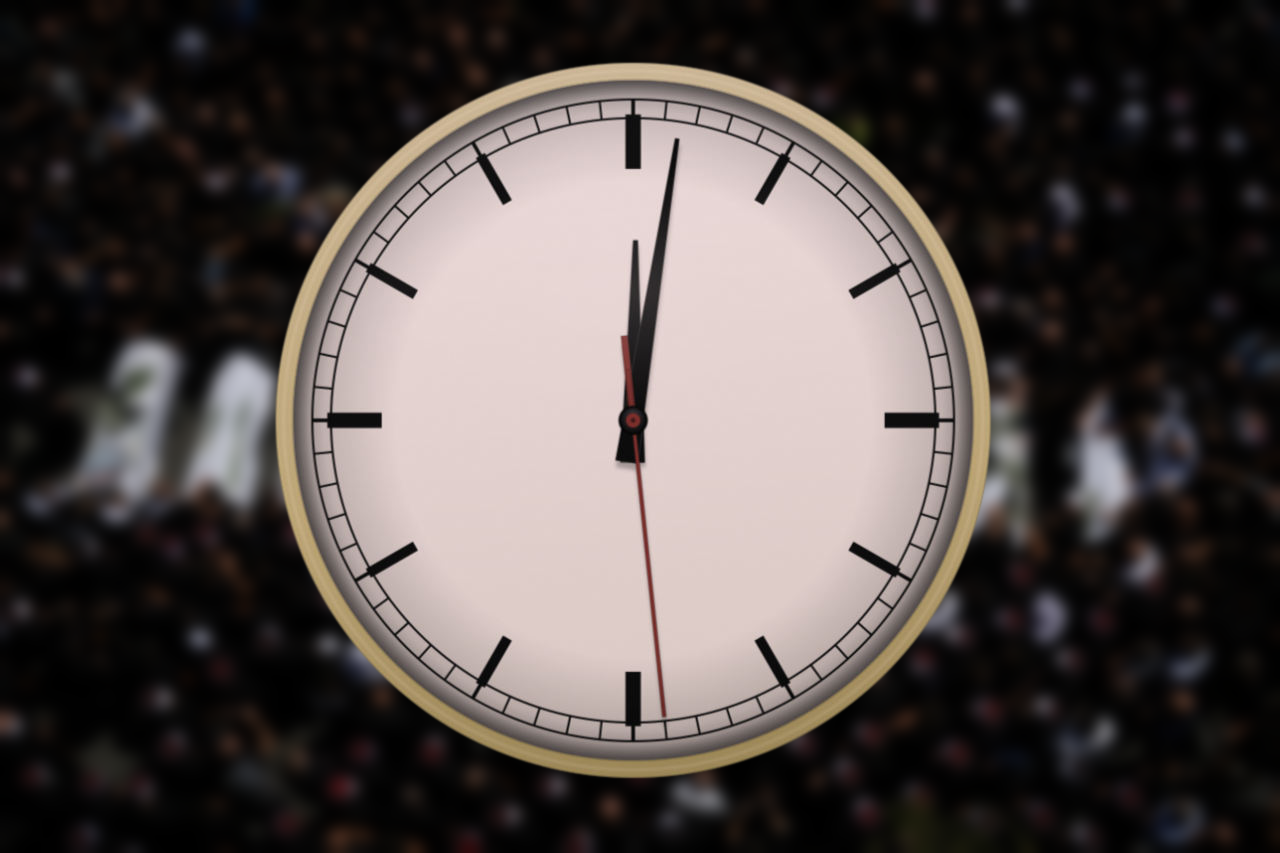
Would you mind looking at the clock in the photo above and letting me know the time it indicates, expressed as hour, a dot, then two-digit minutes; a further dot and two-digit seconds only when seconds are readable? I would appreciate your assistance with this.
12.01.29
